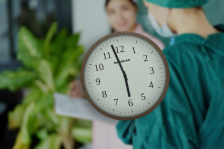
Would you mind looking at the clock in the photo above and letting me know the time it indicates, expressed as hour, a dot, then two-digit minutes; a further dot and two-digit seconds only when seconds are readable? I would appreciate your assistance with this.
5.58
